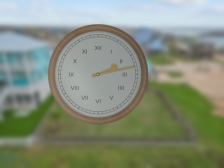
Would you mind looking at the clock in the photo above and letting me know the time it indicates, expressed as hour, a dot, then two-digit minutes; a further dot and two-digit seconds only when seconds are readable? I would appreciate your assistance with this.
2.13
